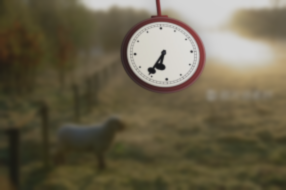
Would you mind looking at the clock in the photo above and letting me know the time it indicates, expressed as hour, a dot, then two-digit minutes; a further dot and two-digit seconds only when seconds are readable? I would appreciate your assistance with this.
6.36
